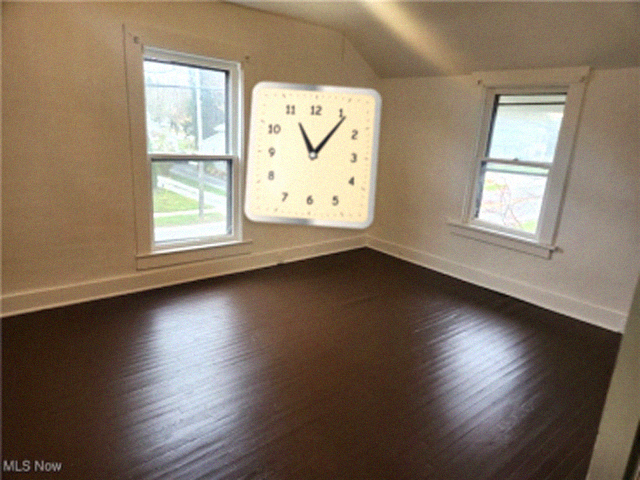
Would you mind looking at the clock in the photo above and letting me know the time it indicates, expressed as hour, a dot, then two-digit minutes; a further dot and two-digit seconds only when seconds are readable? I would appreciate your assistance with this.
11.06
